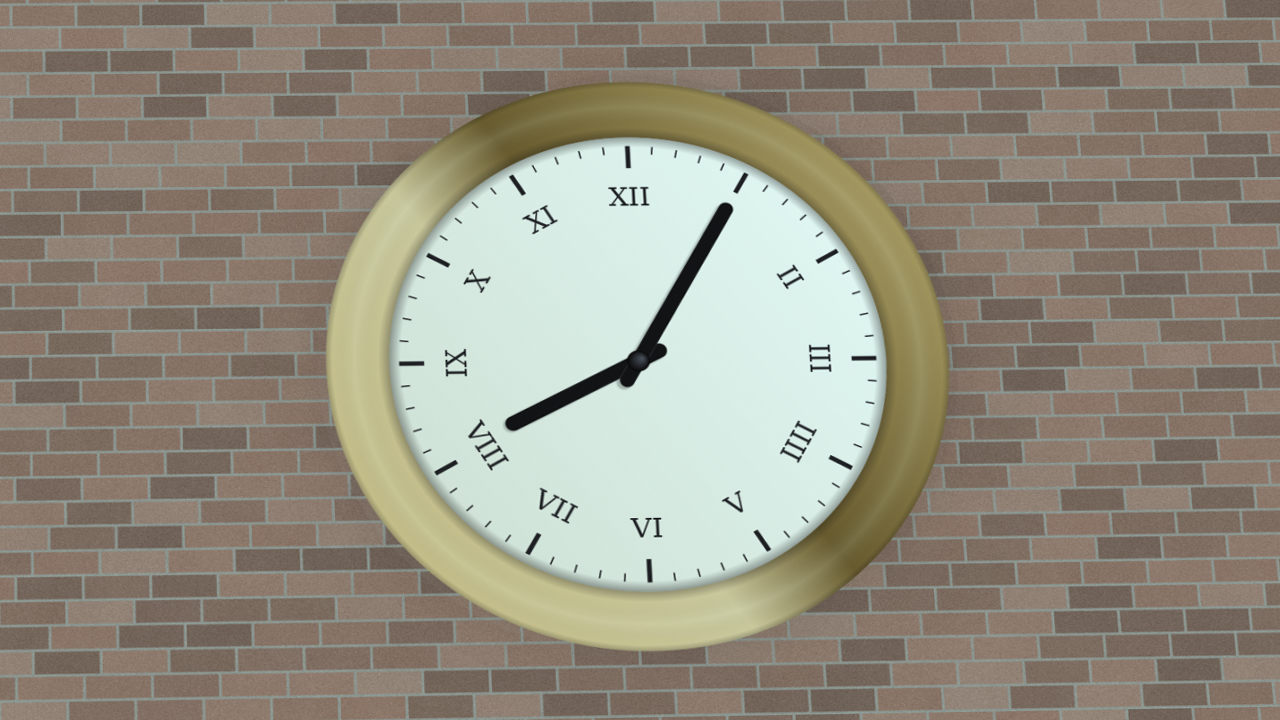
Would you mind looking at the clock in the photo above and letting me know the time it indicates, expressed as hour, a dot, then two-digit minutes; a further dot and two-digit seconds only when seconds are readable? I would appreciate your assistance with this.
8.05
